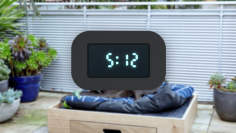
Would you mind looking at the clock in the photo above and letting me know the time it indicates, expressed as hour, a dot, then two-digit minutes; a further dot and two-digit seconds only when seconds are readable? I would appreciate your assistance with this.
5.12
